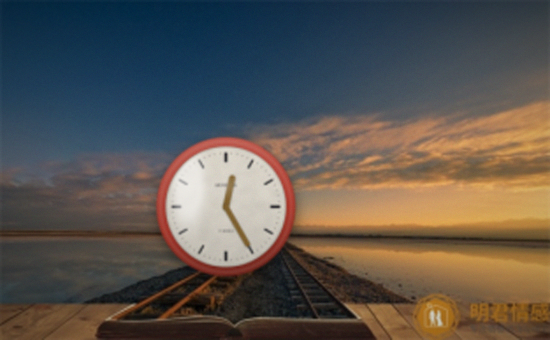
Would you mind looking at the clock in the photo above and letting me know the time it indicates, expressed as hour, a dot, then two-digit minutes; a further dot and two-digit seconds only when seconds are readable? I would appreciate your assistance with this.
12.25
